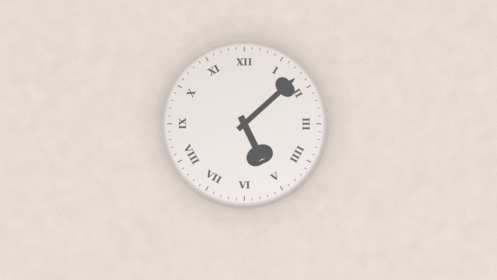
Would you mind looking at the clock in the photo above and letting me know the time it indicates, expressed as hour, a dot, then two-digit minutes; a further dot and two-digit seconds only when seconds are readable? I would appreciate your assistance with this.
5.08
